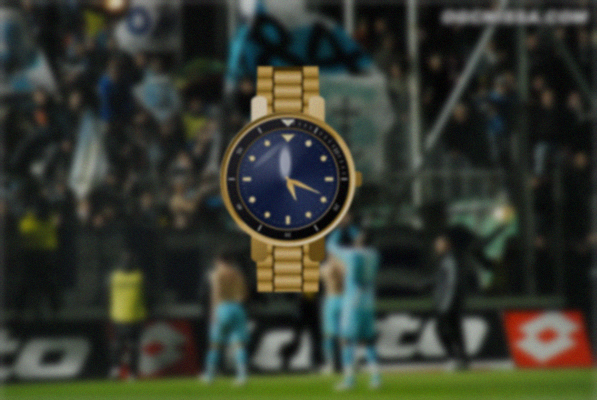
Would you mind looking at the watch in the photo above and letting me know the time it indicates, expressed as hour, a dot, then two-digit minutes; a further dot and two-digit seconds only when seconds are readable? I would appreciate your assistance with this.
5.19
